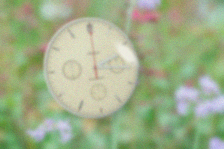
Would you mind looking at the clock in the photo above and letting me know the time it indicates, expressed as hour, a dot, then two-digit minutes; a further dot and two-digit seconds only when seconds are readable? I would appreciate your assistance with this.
2.16
